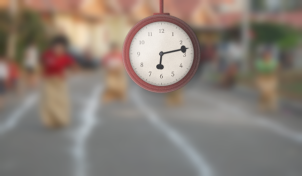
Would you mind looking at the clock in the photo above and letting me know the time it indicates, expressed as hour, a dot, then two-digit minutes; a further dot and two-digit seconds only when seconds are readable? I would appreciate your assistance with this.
6.13
